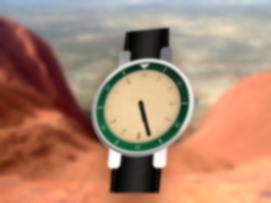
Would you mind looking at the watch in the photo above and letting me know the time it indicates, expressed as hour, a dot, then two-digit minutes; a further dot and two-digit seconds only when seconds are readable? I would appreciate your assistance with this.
5.27
